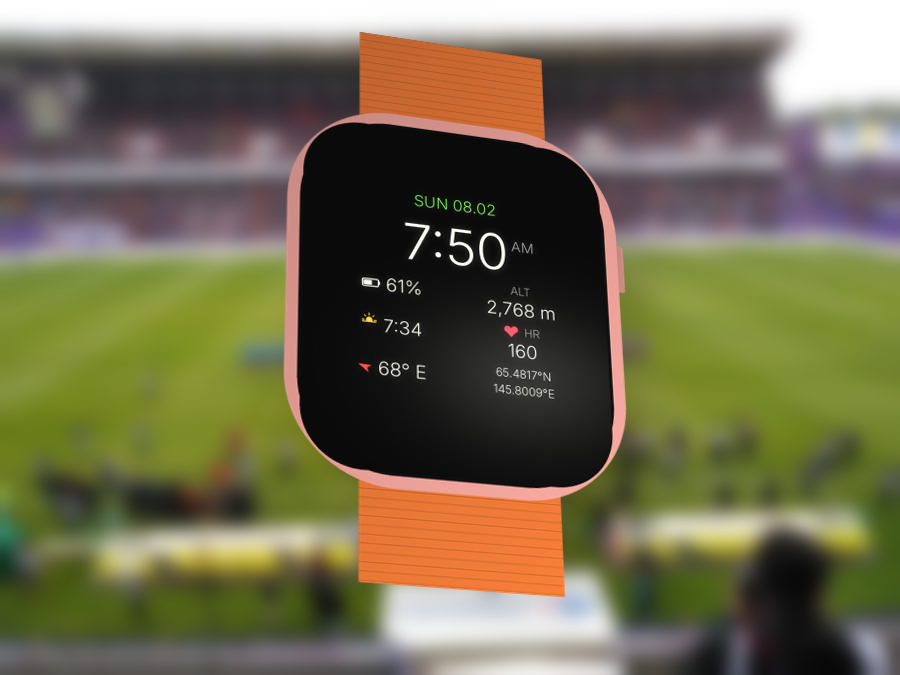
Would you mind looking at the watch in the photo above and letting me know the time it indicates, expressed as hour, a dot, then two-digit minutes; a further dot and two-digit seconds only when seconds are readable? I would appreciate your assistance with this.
7.50
